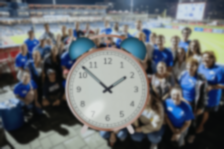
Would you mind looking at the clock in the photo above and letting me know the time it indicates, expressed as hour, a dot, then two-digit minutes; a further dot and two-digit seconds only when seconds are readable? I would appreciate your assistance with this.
1.52
